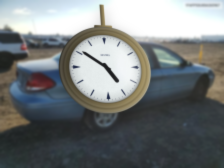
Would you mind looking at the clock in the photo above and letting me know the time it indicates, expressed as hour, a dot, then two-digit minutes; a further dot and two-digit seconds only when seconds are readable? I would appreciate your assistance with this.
4.51
